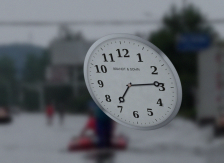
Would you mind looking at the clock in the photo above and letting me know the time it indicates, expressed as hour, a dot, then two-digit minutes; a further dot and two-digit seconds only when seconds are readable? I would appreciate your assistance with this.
7.14
